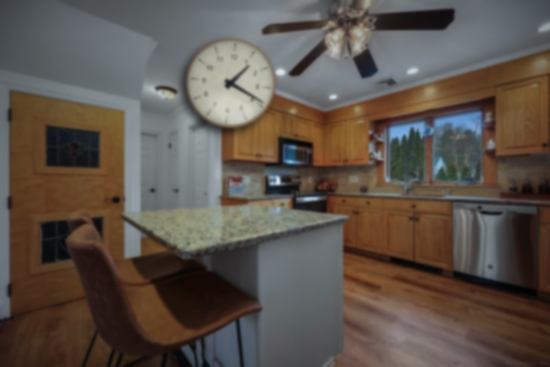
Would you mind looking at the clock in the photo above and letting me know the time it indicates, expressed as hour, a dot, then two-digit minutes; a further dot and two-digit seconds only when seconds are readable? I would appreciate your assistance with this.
1.19
